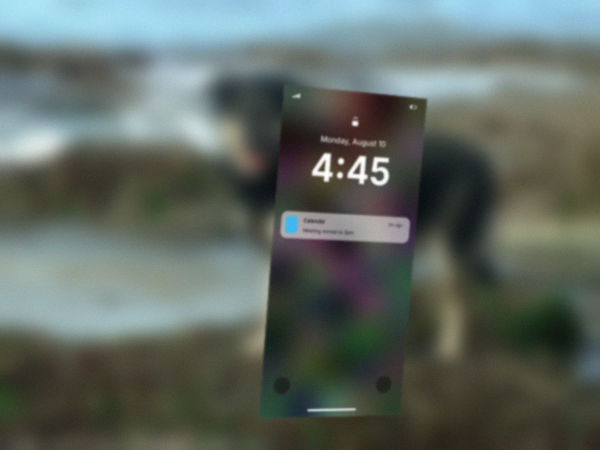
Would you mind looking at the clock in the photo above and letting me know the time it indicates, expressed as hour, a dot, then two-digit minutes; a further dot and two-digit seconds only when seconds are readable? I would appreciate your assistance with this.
4.45
